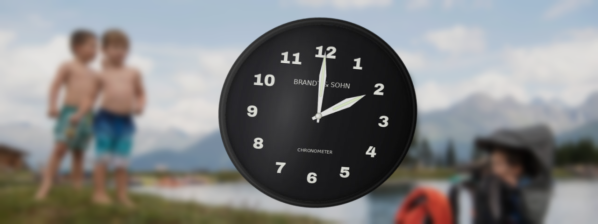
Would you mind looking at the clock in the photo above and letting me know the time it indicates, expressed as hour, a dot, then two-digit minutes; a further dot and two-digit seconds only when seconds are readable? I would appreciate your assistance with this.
2.00
